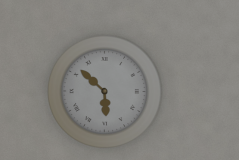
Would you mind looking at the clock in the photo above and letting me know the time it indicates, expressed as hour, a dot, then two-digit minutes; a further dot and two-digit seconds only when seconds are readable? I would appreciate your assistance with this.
5.52
